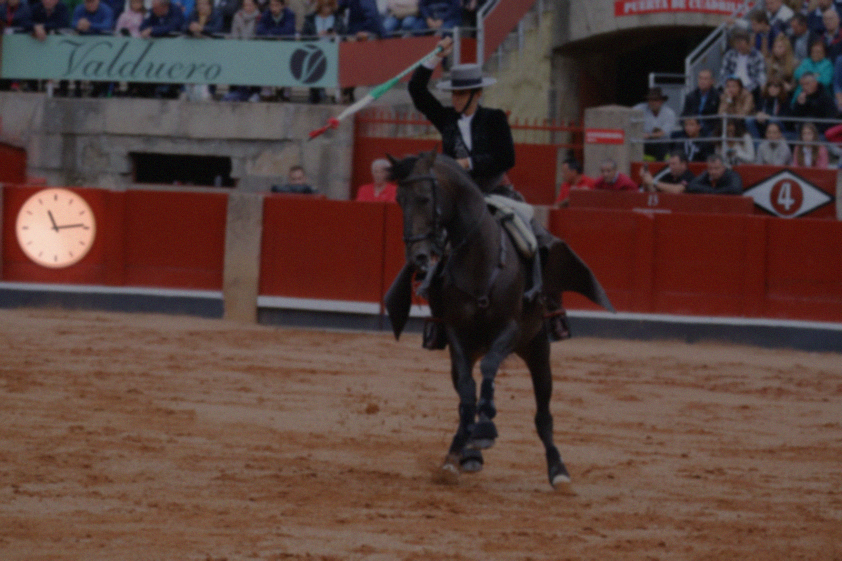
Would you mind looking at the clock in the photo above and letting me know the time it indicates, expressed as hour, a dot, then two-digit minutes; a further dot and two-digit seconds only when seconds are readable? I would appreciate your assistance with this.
11.14
